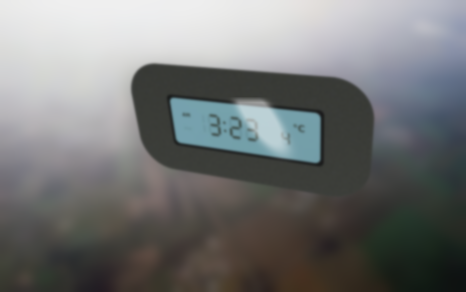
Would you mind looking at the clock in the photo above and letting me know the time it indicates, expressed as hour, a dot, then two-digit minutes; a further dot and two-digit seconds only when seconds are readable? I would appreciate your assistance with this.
3.23
